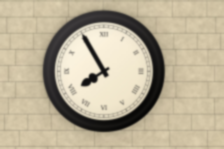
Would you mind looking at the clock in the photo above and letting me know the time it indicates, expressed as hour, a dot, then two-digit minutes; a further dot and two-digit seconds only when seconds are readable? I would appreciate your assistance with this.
7.55
